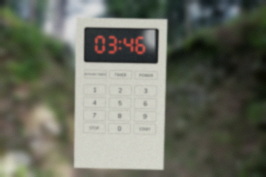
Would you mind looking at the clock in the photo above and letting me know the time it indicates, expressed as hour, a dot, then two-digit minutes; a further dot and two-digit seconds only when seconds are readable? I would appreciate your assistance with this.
3.46
